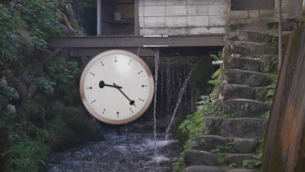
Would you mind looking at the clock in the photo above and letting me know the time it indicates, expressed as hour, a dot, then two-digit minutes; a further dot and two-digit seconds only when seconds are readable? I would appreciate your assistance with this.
9.23
